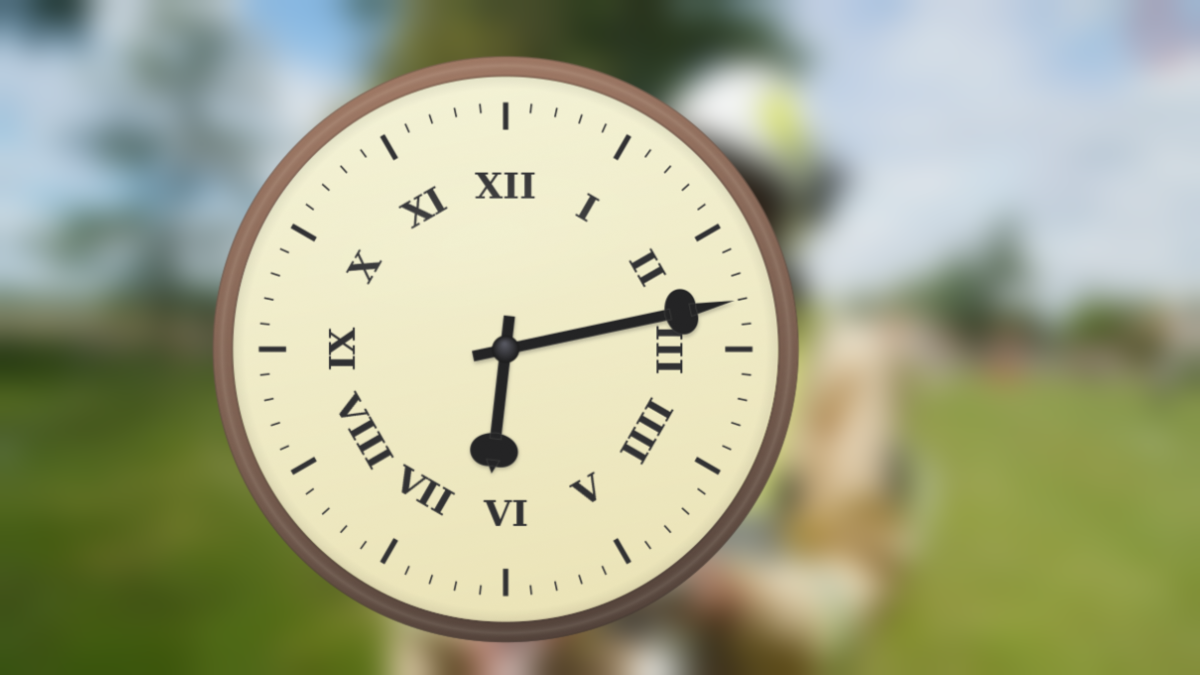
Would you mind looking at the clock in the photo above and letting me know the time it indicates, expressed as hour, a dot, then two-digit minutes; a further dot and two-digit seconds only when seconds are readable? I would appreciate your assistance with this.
6.13
